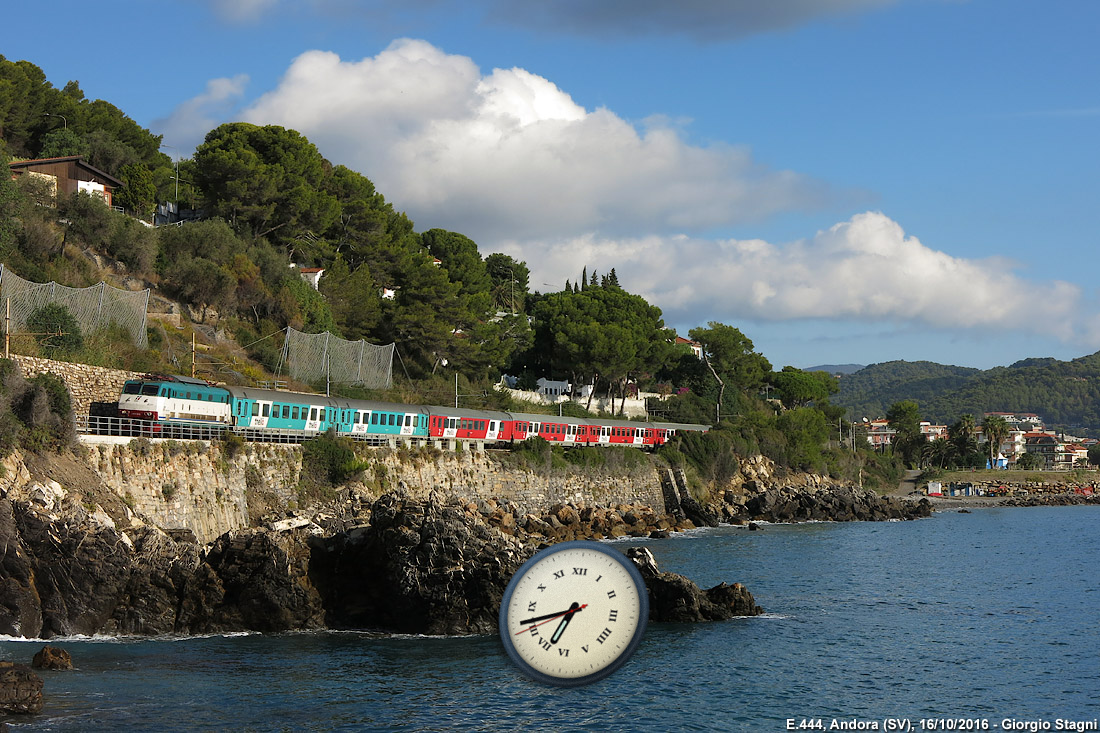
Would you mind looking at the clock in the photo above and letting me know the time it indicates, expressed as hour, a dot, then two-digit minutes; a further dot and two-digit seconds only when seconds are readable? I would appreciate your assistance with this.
6.41.40
